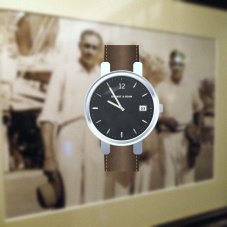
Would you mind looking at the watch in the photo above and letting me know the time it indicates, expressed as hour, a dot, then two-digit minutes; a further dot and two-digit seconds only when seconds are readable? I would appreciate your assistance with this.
9.55
